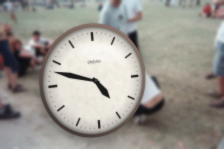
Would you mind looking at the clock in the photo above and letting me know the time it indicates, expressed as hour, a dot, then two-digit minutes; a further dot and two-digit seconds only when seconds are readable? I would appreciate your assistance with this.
4.48
